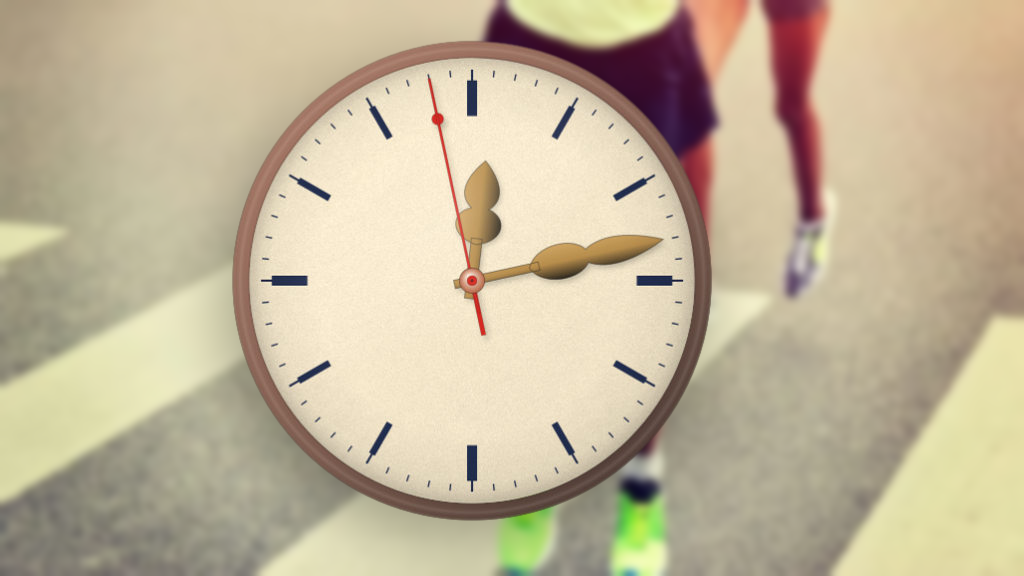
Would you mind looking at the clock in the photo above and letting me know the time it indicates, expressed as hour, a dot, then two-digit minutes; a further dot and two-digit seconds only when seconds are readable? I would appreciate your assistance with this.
12.12.58
